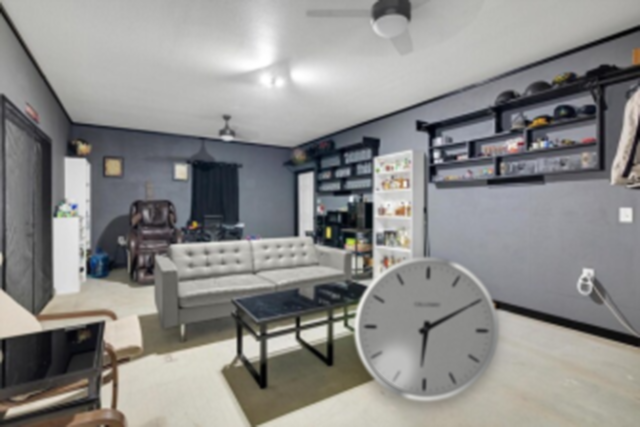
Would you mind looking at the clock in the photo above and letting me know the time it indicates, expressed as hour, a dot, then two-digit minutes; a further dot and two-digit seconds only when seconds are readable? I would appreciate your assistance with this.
6.10
